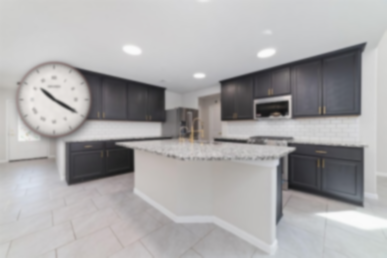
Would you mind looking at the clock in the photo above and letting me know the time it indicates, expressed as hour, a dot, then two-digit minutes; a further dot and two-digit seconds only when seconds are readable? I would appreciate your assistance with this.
10.20
